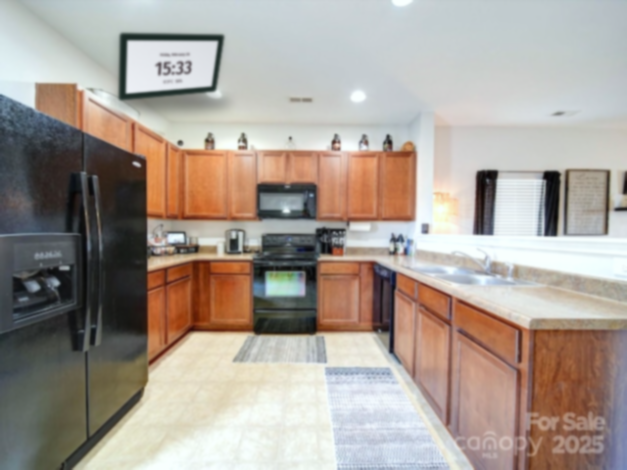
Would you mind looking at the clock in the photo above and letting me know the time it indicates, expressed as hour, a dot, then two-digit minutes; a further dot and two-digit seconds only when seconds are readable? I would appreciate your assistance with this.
15.33
